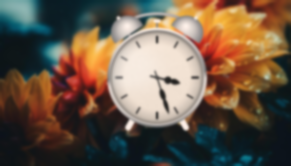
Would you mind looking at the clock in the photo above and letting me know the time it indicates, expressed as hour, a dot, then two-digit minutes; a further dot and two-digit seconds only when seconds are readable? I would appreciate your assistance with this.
3.27
